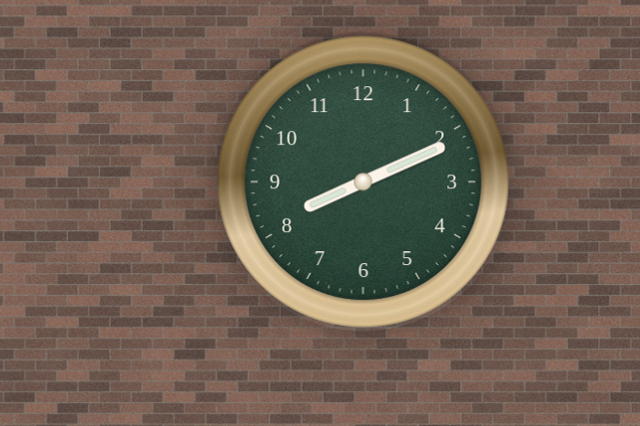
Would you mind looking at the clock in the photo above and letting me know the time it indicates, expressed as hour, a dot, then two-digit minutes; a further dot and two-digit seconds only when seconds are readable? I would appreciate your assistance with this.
8.11
